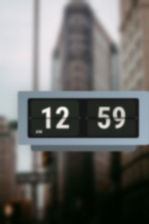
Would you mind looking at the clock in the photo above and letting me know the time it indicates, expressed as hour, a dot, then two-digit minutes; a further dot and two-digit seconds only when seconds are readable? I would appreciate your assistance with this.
12.59
